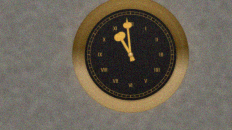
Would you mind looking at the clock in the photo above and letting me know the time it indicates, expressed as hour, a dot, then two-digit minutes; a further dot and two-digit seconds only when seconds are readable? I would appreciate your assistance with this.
10.59
